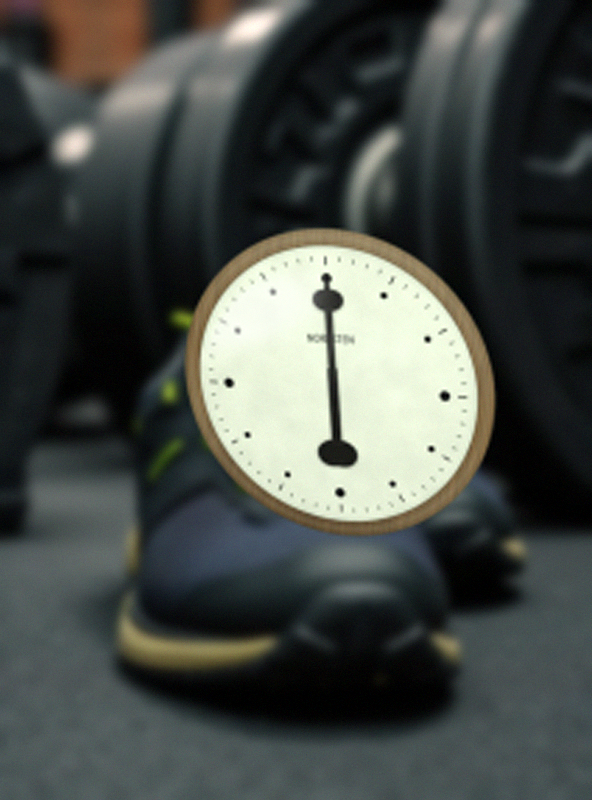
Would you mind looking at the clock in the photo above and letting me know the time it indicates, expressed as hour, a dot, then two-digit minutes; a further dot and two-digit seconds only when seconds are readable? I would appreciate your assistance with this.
6.00
